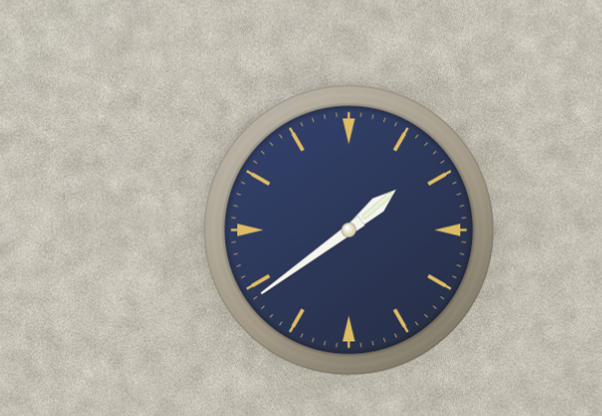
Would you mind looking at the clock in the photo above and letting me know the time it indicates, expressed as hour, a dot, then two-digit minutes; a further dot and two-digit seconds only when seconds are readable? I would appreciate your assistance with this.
1.39
